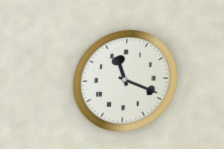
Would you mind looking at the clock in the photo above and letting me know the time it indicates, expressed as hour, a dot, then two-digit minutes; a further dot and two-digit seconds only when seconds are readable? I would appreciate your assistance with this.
11.19
